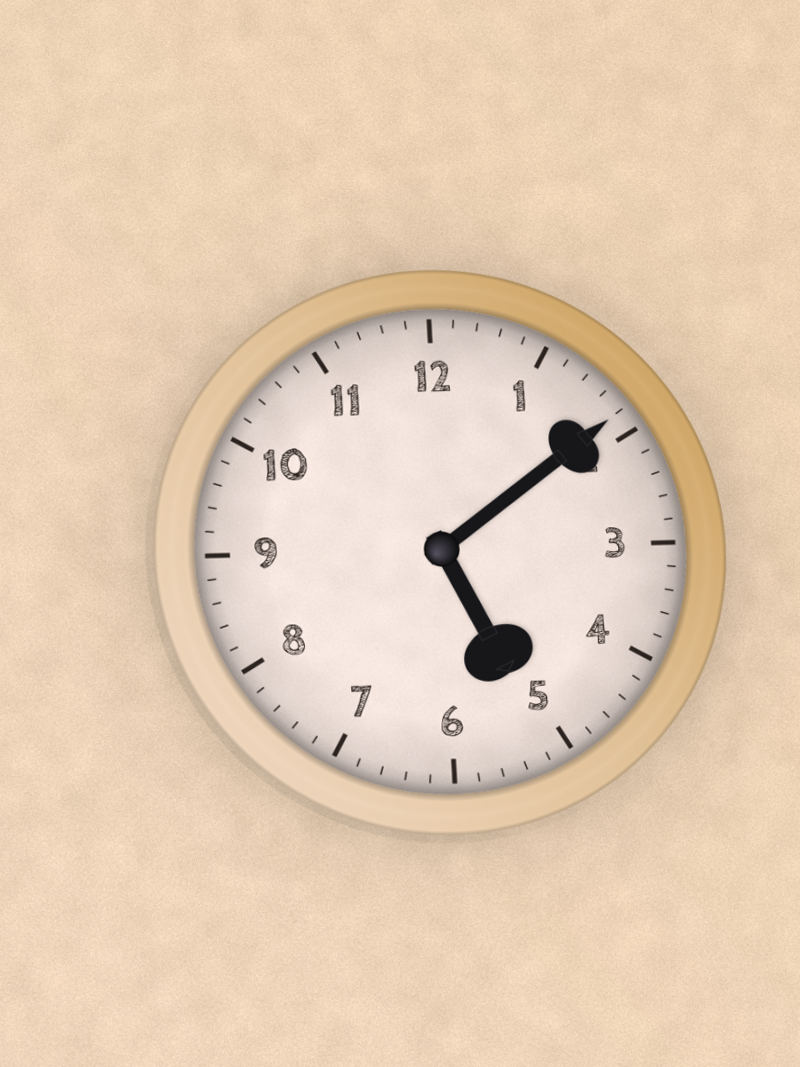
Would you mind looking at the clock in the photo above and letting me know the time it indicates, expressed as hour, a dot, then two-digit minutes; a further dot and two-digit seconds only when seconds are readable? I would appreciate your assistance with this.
5.09
